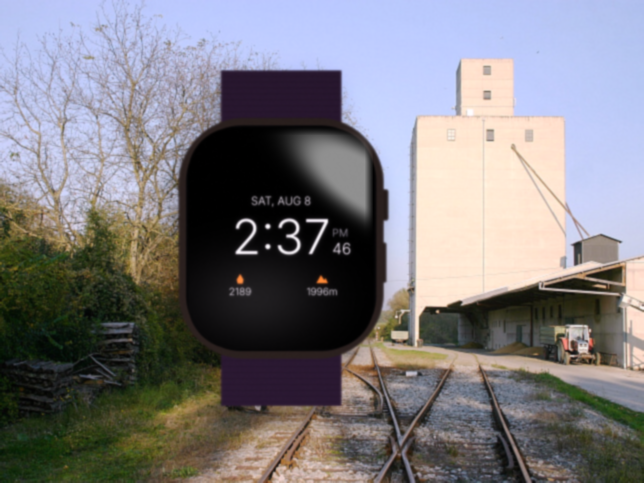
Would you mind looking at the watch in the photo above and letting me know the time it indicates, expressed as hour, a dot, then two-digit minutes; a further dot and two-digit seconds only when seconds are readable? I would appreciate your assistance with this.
2.37.46
